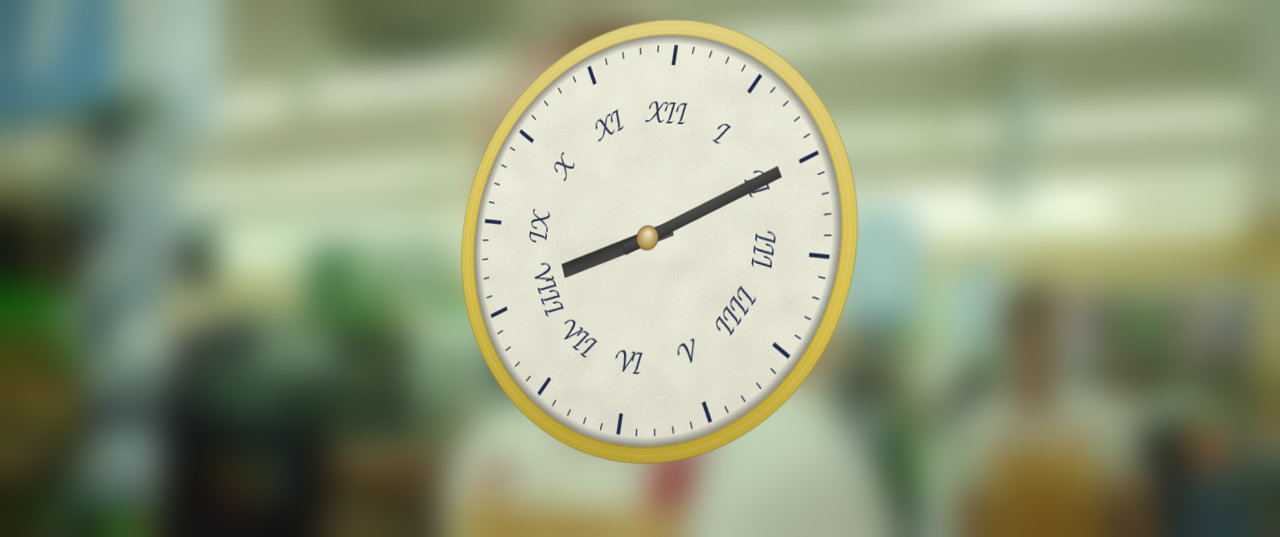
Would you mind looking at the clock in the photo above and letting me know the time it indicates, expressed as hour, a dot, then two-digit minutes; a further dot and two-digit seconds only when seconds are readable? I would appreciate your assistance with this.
8.10
